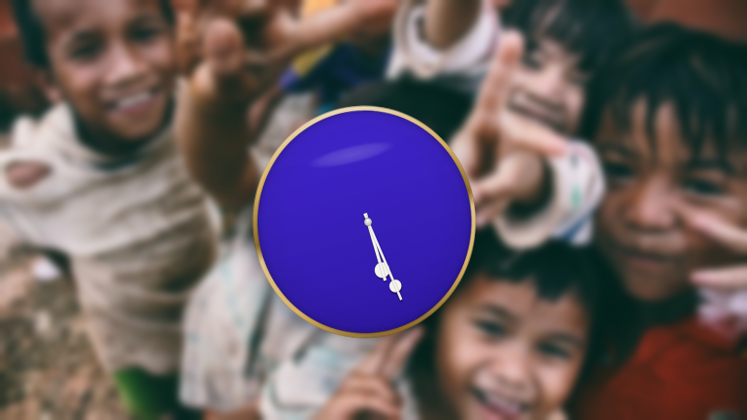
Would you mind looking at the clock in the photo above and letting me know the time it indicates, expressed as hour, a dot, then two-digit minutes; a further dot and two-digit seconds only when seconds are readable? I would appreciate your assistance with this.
5.26
